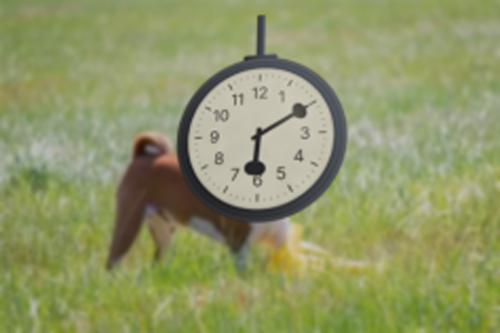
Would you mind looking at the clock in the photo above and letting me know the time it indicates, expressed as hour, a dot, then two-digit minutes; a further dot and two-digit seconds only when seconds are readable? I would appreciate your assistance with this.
6.10
